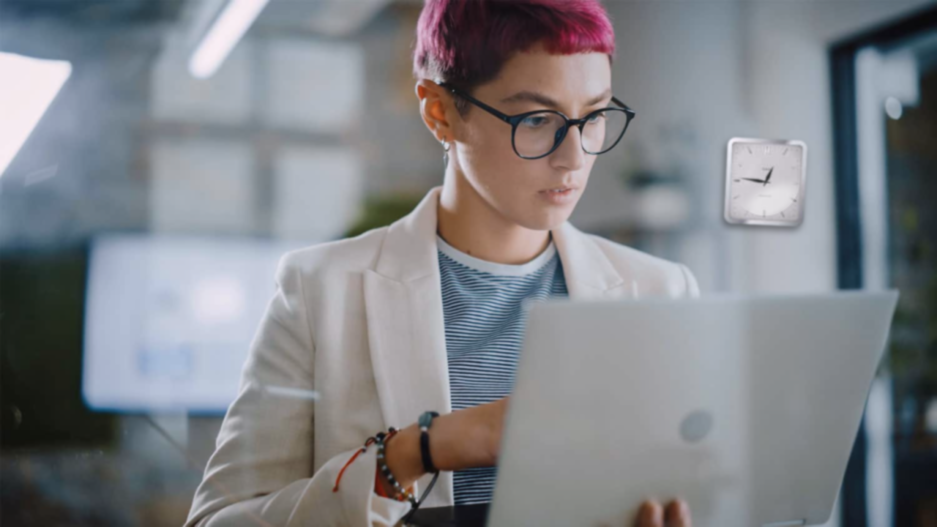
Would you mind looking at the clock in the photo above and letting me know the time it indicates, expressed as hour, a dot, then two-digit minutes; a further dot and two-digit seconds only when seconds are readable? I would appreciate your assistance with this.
12.46
